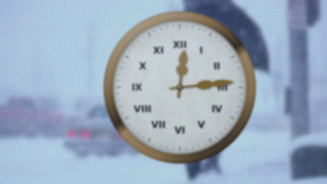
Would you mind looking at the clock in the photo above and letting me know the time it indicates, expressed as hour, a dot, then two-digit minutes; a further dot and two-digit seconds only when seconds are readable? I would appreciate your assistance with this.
12.14
